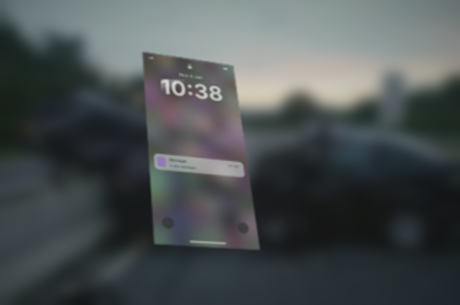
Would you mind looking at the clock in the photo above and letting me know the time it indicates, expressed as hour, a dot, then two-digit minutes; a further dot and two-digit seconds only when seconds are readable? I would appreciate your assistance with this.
10.38
